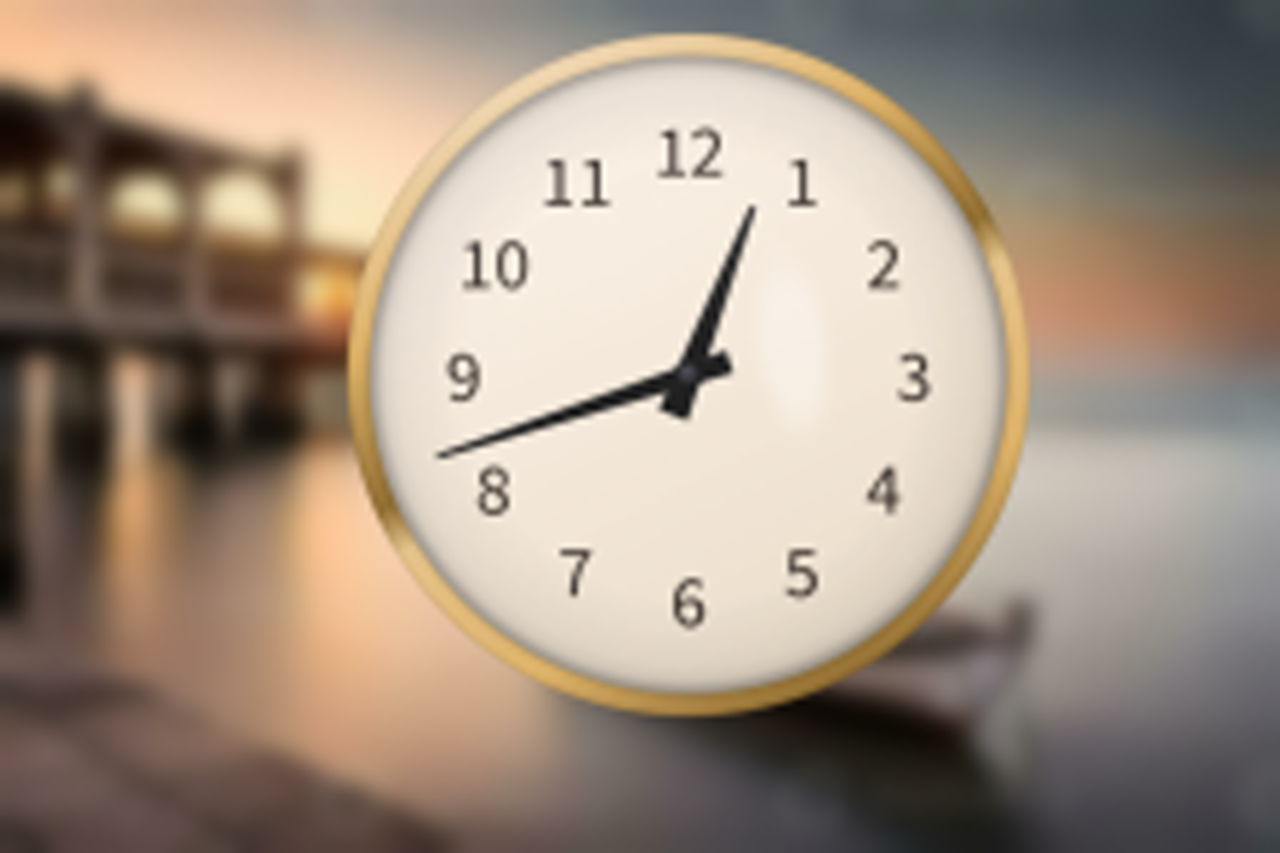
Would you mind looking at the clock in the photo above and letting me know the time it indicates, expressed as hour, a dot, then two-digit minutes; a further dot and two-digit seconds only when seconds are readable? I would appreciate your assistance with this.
12.42
